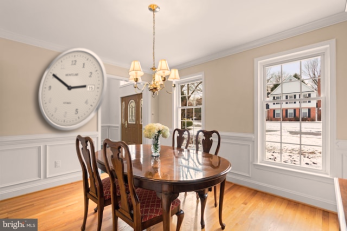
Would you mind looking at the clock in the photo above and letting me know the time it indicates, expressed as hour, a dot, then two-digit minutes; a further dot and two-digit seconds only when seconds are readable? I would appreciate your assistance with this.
2.50
